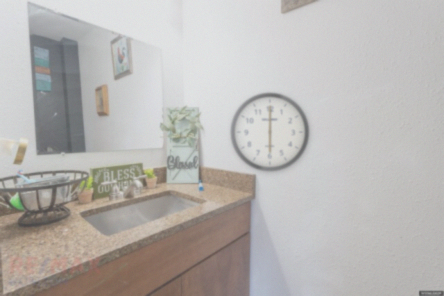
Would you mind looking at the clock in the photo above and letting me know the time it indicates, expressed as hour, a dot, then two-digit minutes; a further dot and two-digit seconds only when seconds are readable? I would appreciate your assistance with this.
6.00
